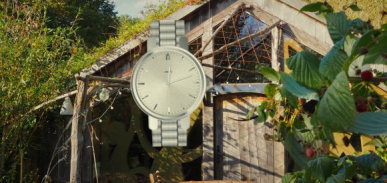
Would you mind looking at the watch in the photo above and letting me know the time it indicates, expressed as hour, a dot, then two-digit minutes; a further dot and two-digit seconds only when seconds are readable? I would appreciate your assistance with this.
12.12
